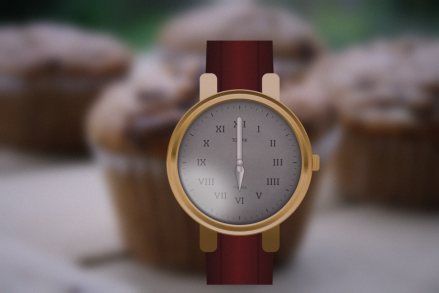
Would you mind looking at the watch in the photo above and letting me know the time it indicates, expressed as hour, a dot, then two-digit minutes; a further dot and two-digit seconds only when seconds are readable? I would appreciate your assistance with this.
6.00
